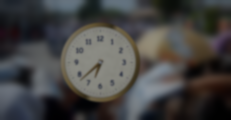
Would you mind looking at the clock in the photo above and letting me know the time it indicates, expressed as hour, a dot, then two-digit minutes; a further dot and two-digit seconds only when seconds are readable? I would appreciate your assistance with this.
6.38
